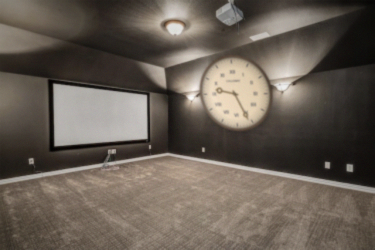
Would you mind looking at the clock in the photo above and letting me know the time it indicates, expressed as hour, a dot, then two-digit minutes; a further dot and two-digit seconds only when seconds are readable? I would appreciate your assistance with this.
9.26
